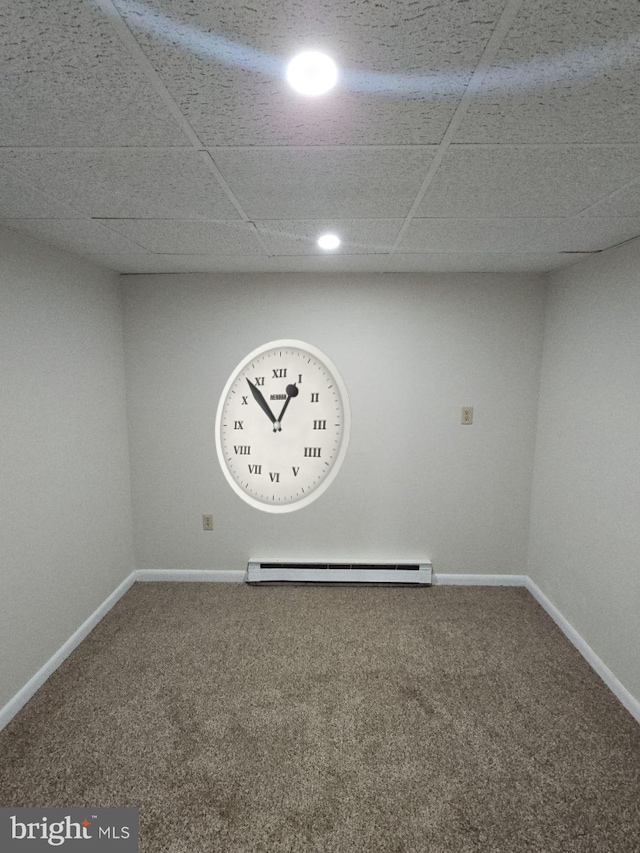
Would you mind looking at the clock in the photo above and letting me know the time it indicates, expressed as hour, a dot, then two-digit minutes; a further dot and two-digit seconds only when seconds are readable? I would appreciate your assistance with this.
12.53
